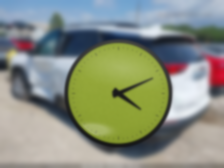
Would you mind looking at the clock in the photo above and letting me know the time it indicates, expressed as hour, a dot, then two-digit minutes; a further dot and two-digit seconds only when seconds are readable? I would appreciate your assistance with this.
4.11
